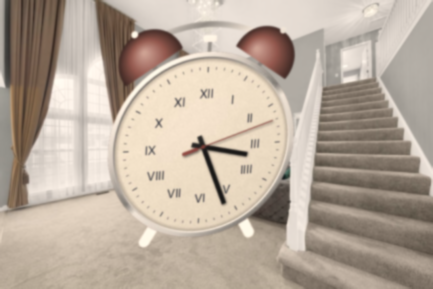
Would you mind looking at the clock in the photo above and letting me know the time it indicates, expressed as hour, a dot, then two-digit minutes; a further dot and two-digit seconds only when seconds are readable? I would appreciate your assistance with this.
3.26.12
